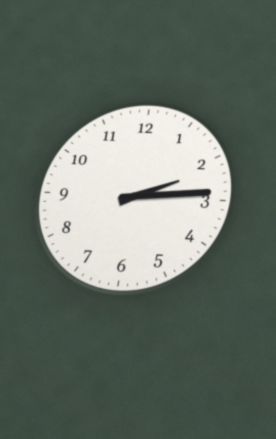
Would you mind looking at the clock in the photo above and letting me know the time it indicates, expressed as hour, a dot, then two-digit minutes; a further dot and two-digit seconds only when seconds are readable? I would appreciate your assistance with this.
2.14
